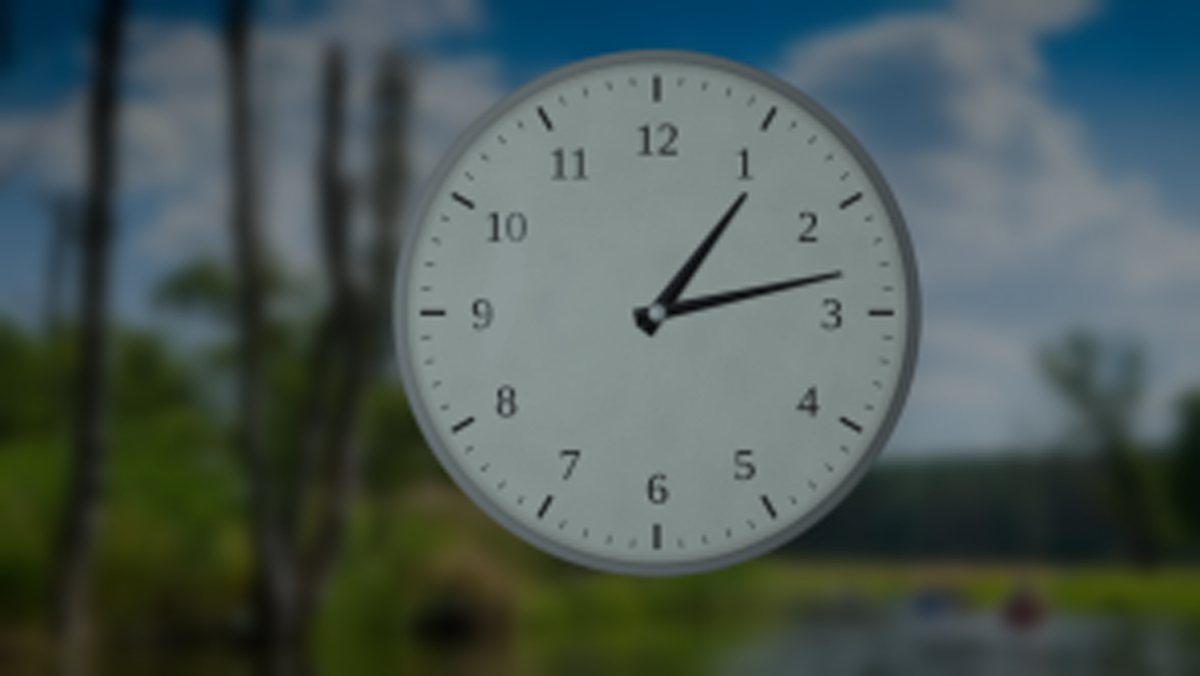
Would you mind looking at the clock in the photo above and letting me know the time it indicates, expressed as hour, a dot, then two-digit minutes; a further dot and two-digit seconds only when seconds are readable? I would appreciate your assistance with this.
1.13
